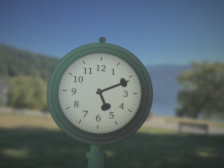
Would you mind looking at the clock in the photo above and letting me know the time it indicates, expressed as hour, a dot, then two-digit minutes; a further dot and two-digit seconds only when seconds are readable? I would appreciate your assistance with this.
5.11
